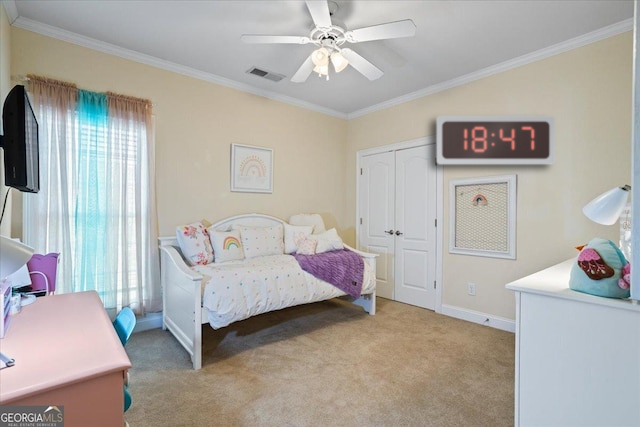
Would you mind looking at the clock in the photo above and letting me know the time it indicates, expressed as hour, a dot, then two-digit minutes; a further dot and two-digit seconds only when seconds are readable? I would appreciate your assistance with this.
18.47
